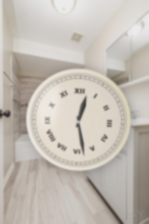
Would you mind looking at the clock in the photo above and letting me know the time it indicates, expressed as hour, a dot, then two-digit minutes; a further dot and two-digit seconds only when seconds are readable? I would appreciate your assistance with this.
12.28
